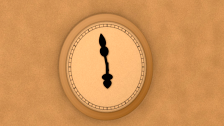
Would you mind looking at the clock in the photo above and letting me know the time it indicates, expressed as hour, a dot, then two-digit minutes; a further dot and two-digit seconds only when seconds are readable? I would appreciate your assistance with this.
5.58
